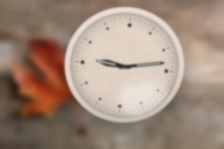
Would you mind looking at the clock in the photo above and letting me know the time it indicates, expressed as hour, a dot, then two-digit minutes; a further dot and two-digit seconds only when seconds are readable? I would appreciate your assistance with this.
9.13
